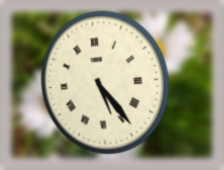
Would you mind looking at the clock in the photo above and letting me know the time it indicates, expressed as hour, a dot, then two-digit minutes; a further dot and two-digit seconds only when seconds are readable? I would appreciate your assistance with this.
5.24
